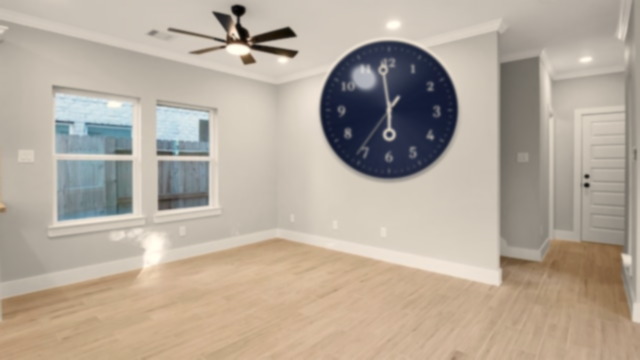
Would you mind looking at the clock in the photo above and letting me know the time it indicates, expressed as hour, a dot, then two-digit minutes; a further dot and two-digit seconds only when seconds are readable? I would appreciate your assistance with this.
5.58.36
